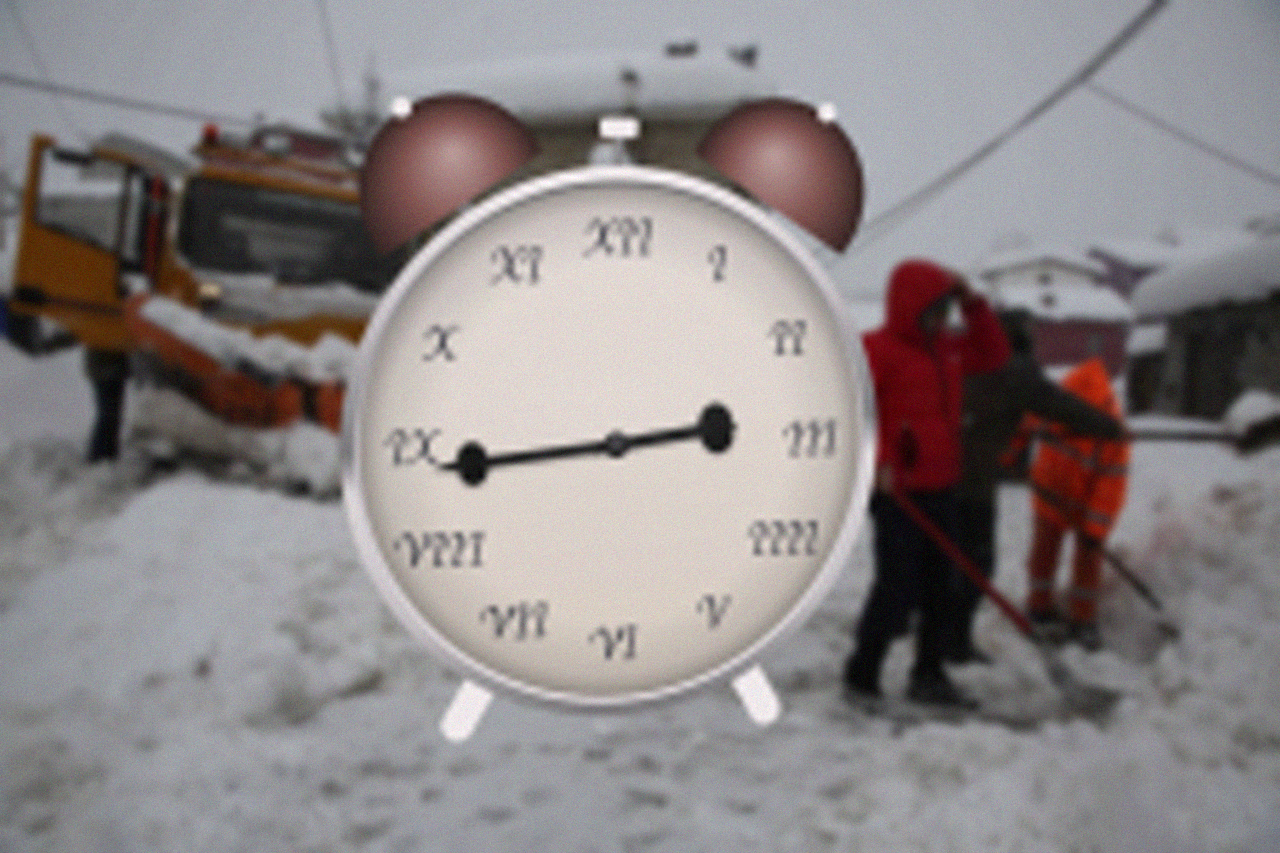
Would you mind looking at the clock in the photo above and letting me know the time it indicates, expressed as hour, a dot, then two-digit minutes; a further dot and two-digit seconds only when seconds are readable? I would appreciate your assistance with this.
2.44
